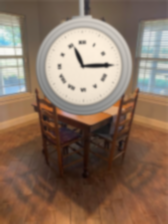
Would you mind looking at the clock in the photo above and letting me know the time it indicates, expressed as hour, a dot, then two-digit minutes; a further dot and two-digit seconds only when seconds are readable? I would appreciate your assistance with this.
11.15
